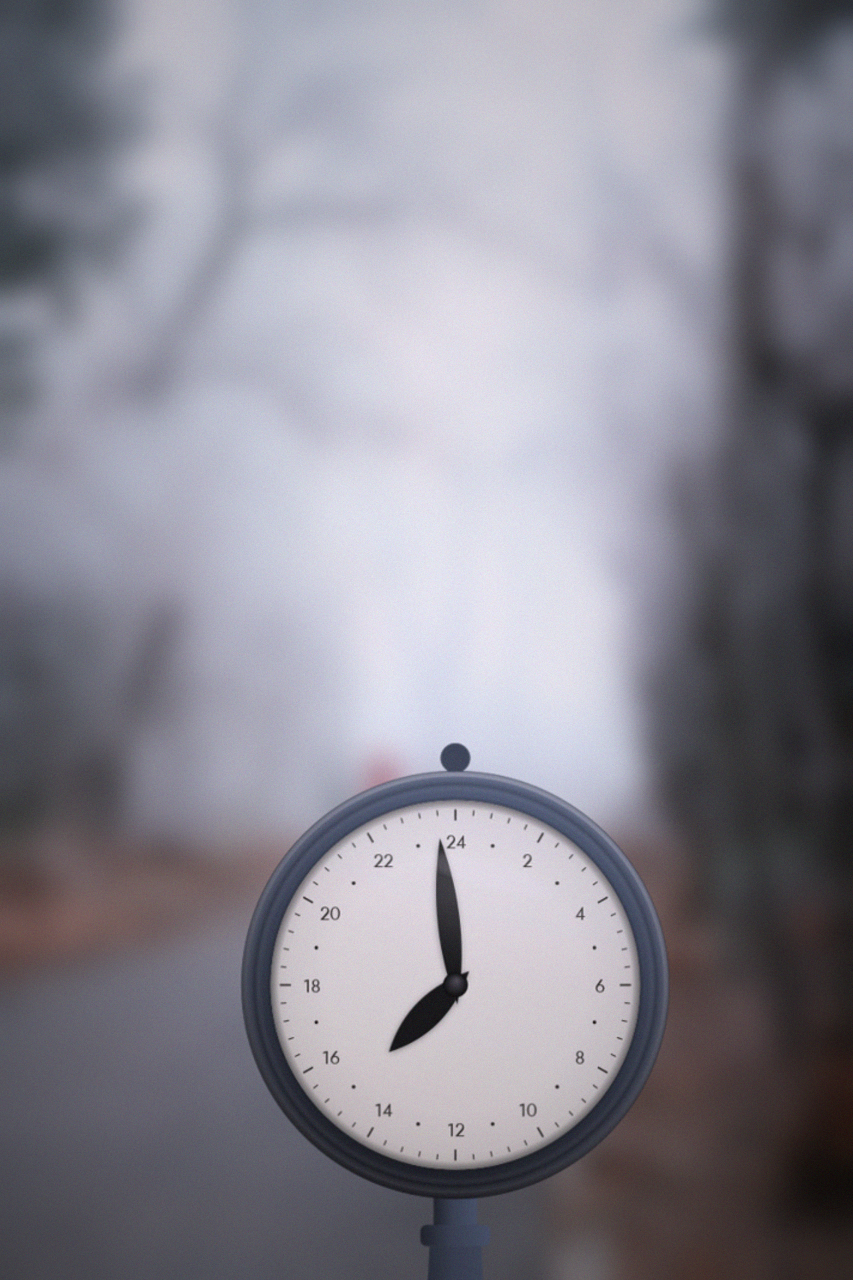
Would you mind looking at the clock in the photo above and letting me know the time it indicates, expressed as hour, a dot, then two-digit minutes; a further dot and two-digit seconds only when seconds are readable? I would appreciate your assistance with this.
14.59
